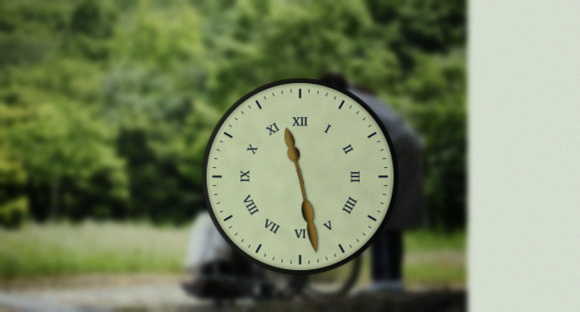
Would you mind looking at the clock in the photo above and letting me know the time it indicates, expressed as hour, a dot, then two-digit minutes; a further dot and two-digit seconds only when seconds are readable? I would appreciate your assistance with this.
11.28
